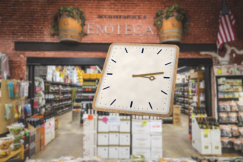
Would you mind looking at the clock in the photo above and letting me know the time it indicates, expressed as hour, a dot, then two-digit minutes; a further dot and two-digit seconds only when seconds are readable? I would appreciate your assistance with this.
3.13
